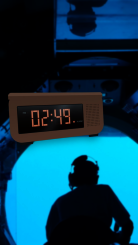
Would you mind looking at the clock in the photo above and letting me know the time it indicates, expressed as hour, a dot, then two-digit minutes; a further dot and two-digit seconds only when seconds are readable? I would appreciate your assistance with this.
2.49
